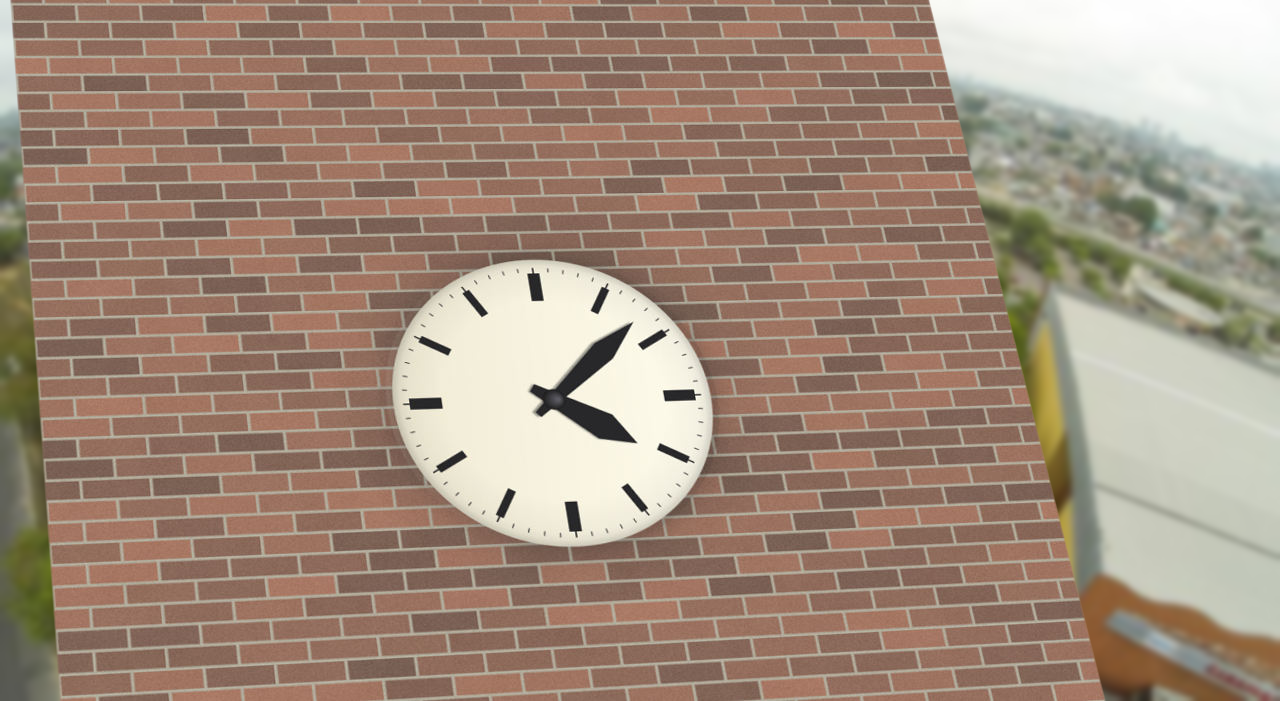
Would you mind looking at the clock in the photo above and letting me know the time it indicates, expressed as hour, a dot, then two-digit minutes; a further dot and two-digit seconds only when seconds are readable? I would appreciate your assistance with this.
4.08
